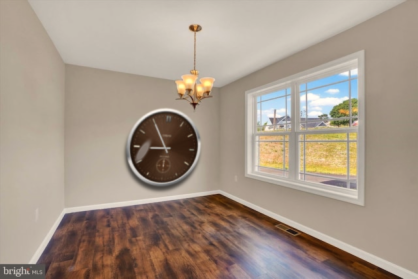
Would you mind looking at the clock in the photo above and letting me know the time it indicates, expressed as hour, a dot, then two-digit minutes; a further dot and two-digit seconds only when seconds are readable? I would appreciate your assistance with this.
8.55
